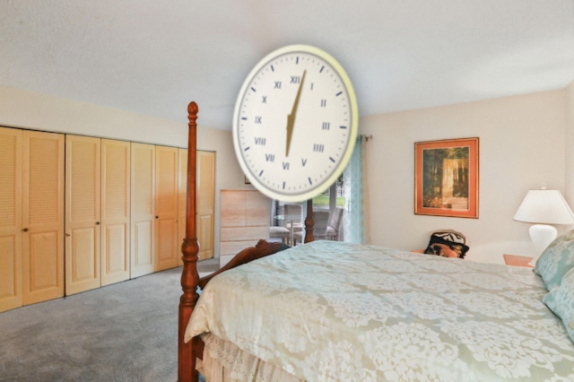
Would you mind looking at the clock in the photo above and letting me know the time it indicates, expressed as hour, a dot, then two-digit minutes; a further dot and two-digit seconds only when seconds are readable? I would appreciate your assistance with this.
6.02
